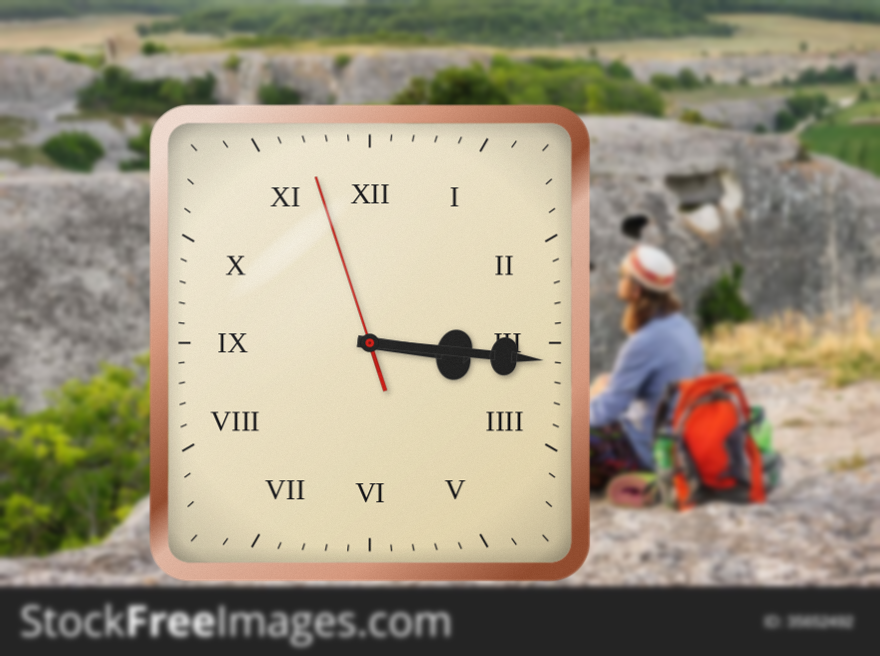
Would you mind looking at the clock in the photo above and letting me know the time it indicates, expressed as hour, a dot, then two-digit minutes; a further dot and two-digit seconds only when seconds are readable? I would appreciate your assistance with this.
3.15.57
